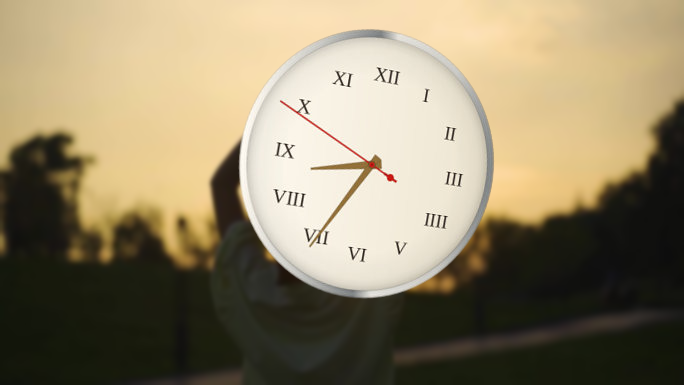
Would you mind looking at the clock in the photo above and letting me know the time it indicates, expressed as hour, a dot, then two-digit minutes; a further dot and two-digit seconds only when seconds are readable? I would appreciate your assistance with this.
8.34.49
